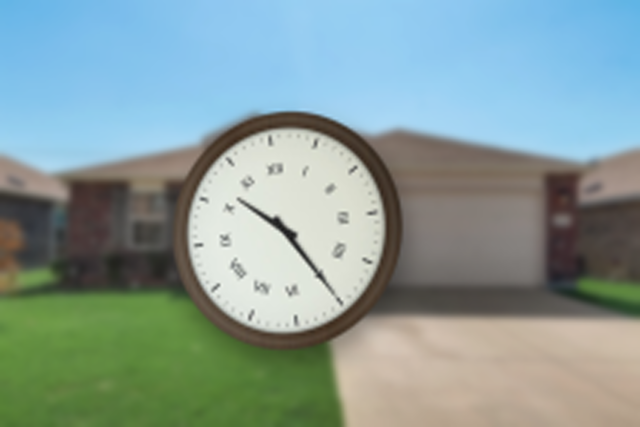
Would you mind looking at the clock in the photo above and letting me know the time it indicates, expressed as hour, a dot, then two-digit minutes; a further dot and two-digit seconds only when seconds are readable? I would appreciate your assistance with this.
10.25
